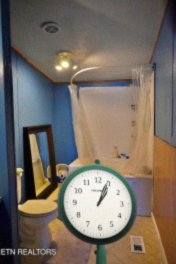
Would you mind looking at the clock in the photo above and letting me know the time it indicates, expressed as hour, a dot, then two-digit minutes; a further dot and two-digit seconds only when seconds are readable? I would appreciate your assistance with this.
1.04
